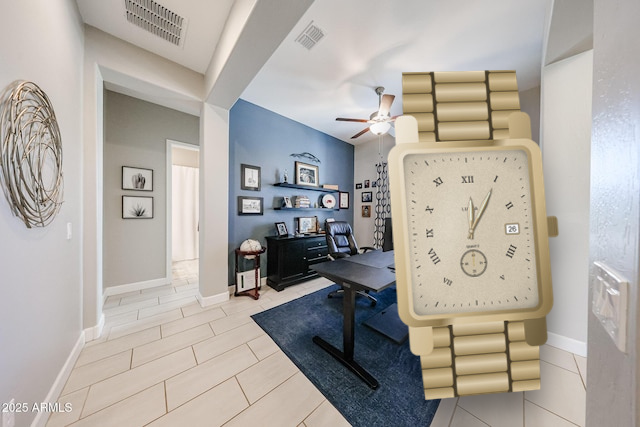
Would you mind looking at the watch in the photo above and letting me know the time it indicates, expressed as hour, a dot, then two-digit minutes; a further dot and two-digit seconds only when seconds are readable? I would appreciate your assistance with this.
12.05
